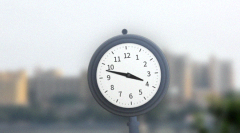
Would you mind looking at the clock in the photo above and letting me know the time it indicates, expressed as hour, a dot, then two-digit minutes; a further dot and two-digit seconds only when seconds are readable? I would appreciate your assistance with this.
3.48
